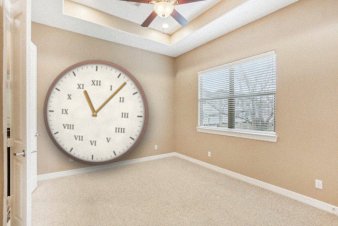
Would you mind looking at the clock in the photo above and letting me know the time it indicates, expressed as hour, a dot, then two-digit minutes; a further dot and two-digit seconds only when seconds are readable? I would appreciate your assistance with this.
11.07
